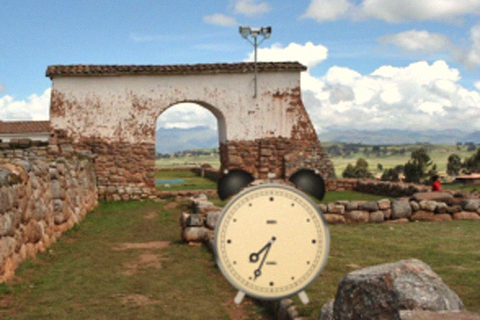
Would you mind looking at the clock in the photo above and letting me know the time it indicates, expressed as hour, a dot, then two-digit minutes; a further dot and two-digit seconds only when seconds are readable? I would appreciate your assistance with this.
7.34
